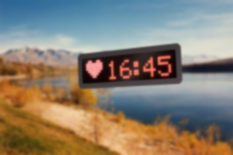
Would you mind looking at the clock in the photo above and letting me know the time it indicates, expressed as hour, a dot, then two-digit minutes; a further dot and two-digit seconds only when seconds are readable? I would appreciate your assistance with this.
16.45
